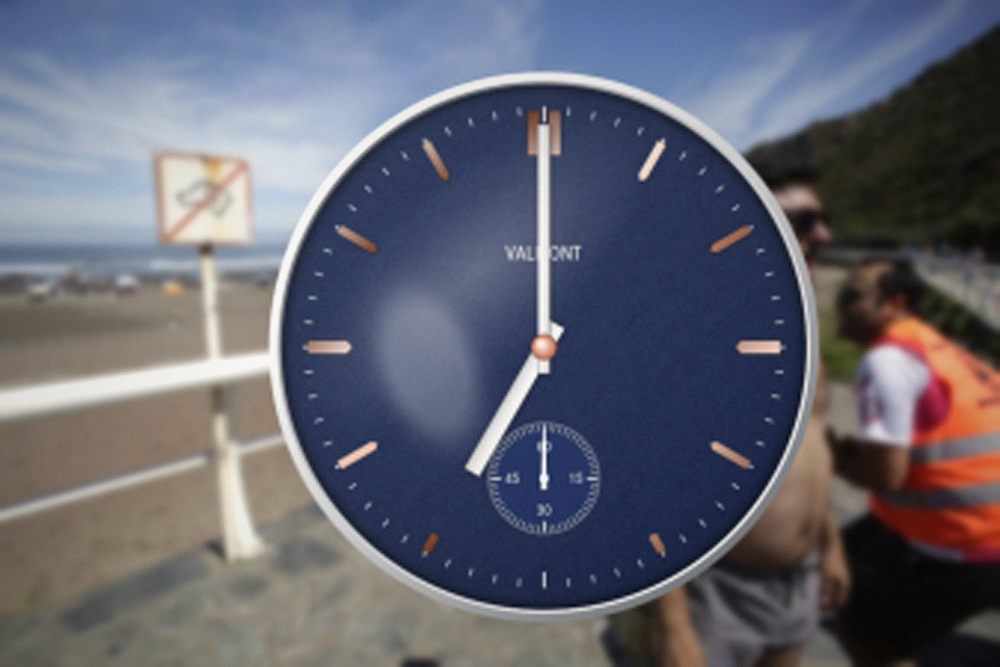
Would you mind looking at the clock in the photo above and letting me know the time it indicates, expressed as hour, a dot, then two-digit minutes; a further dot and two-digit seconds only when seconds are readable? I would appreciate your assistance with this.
7.00
